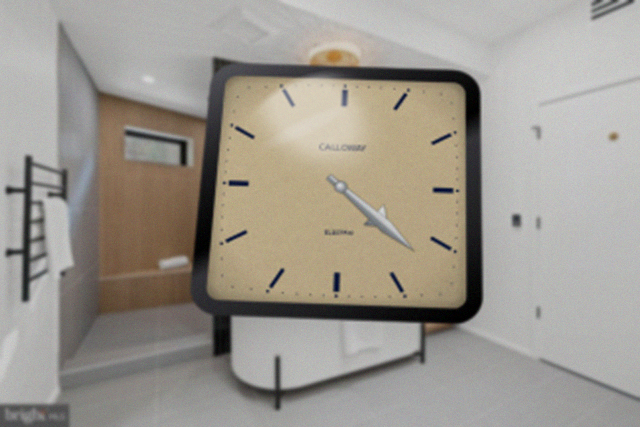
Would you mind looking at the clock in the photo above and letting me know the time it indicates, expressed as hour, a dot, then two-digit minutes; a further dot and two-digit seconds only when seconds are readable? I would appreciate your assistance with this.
4.22
